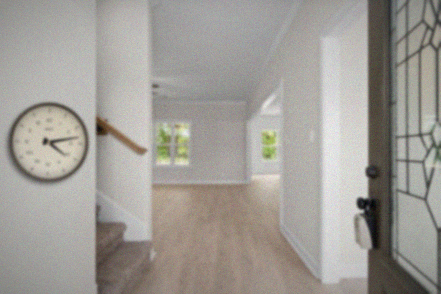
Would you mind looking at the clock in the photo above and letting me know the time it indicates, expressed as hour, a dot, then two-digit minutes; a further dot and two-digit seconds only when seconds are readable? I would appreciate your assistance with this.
4.13
